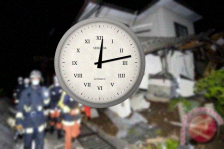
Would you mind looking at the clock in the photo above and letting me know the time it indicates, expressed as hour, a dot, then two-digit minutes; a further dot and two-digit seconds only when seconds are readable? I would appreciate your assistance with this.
12.13
